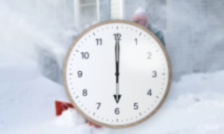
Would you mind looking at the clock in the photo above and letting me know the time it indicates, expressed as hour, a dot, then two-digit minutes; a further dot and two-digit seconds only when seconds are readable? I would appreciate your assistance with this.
6.00
